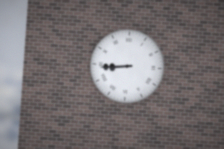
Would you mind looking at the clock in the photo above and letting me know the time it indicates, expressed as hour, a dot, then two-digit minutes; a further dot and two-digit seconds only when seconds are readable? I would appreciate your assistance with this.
8.44
